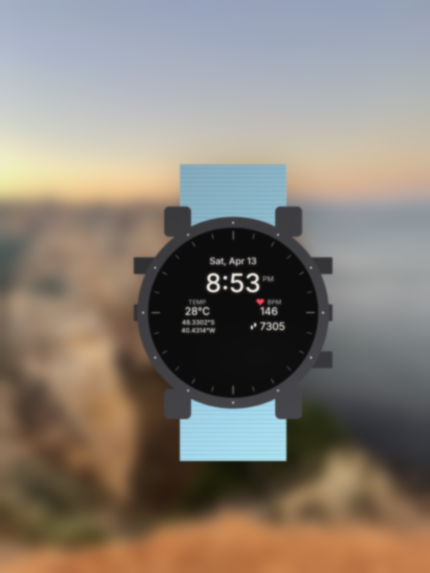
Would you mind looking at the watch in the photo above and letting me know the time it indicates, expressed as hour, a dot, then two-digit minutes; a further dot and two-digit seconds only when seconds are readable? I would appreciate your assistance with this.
8.53
